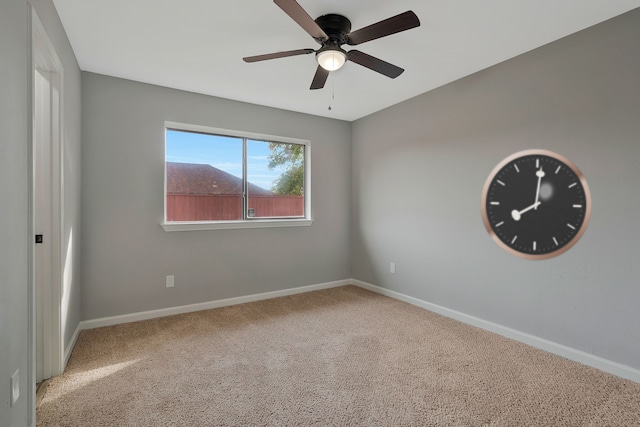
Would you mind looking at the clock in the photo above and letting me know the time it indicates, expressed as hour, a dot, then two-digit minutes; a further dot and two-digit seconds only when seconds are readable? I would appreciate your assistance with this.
8.01
